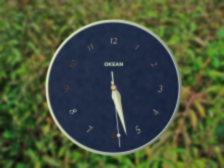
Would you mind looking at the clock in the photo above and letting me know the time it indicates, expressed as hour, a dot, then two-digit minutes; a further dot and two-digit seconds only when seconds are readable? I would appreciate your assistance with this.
5.27.29
